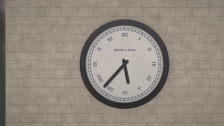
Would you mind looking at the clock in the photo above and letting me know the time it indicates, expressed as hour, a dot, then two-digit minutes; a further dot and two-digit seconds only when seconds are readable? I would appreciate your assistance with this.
5.37
